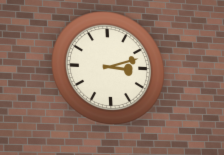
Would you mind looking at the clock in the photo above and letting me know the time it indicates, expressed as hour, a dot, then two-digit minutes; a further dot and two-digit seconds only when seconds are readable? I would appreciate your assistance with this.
3.12
